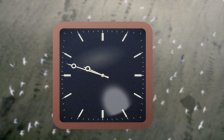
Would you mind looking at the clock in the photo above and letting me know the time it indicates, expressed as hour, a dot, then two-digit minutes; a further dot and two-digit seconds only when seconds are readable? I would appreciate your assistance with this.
9.48
